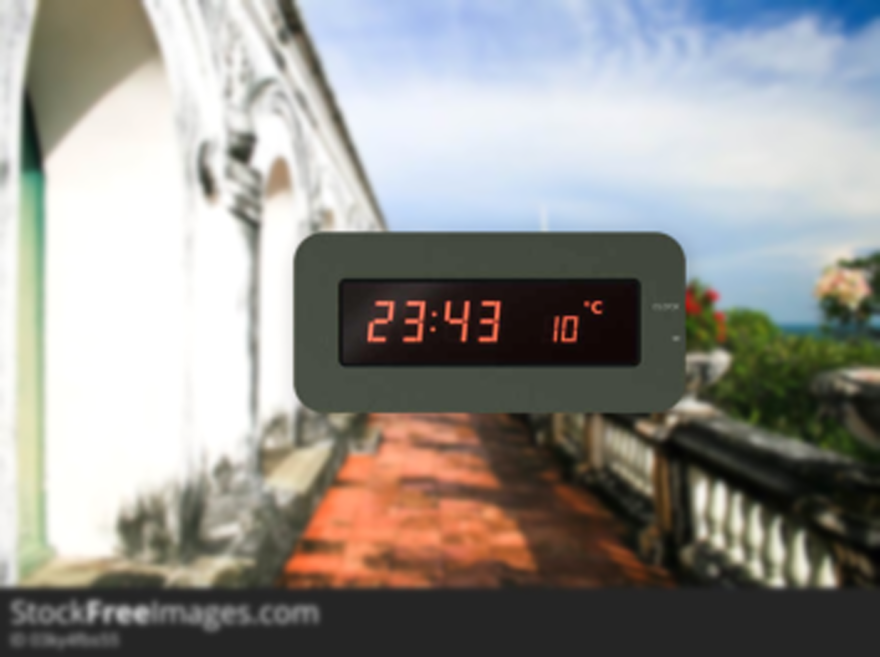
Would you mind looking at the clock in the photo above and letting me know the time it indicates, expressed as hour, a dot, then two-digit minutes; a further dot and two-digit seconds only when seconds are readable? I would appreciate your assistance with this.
23.43
